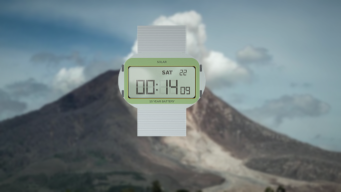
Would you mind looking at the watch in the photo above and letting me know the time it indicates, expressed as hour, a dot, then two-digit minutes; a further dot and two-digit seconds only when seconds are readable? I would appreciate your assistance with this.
0.14.09
